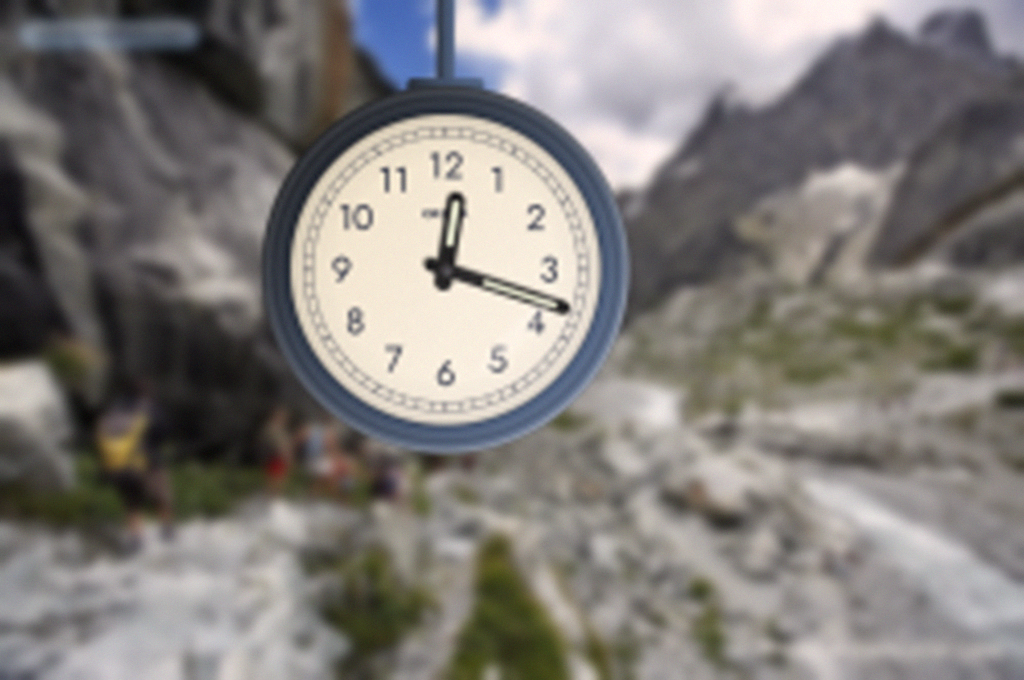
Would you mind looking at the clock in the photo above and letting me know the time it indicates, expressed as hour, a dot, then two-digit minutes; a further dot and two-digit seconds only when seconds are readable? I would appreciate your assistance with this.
12.18
